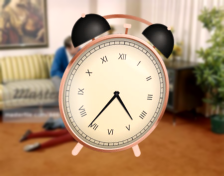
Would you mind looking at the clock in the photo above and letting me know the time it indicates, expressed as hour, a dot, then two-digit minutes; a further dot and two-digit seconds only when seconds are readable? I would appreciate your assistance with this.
4.36
